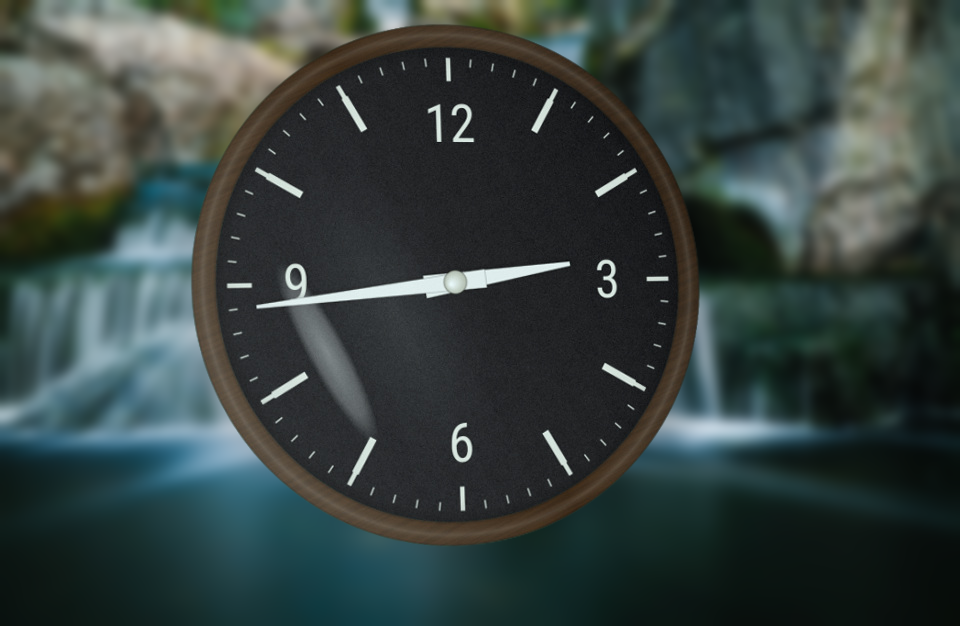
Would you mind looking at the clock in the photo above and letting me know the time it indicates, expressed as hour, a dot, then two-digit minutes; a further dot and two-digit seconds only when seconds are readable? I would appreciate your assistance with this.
2.44
